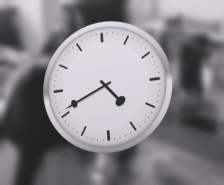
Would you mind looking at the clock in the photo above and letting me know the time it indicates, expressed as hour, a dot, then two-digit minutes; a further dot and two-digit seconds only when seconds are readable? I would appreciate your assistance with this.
4.41
